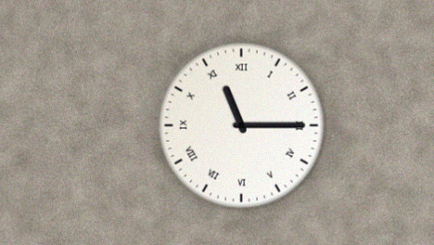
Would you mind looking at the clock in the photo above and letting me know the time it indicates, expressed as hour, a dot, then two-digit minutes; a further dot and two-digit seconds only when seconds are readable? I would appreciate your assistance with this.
11.15
